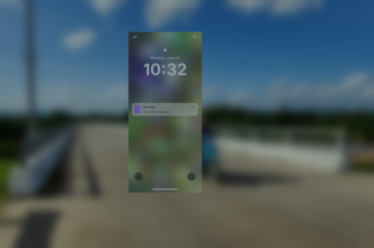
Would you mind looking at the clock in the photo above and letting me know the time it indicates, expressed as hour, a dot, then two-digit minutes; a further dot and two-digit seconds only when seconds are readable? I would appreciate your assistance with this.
10.32
